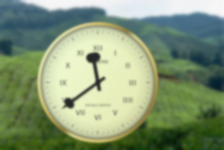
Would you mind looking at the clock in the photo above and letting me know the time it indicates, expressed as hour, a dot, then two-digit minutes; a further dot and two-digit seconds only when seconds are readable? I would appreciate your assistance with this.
11.39
